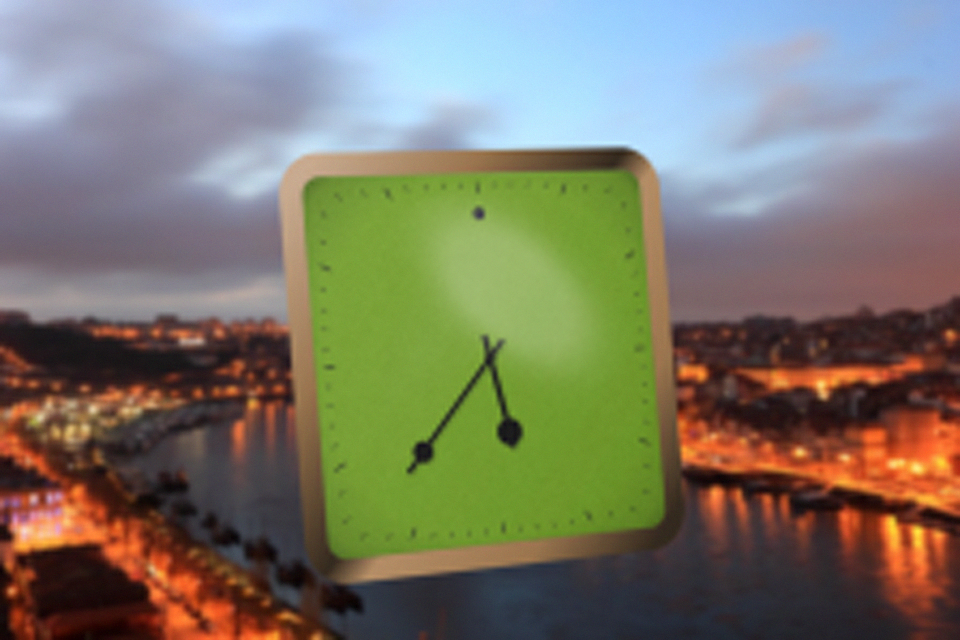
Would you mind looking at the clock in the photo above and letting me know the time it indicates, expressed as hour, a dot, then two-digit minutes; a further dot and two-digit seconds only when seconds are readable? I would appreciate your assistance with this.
5.37
